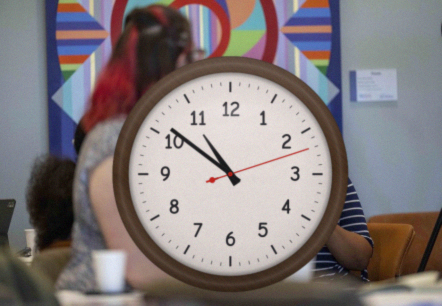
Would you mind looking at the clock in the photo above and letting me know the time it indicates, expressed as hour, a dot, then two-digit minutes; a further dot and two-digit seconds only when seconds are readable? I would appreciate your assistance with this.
10.51.12
